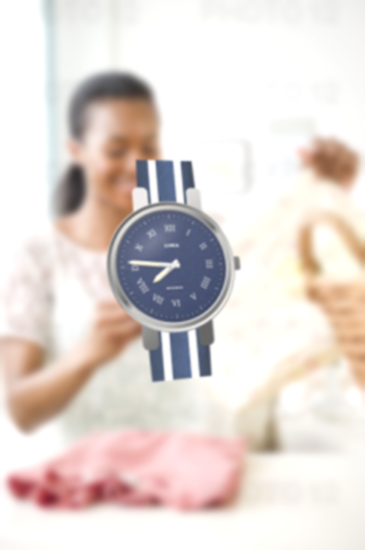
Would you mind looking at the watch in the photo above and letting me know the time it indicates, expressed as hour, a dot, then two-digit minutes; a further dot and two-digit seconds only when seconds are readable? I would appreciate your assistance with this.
7.46
